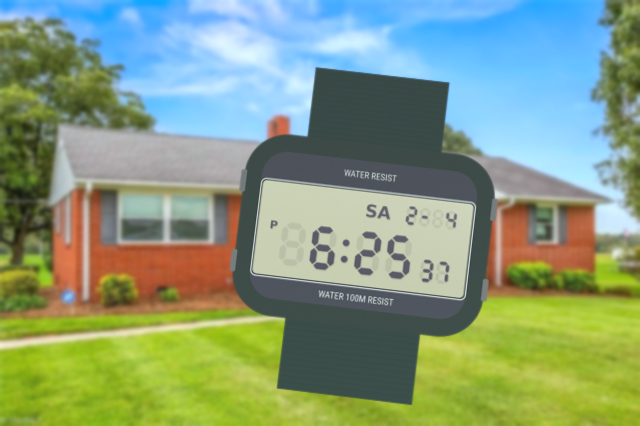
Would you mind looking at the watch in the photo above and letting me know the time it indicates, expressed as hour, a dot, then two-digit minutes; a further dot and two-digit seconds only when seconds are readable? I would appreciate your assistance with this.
6.25.37
